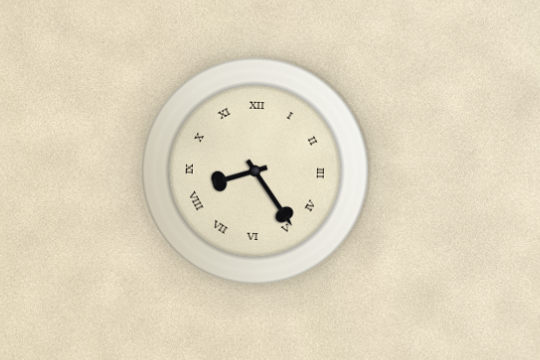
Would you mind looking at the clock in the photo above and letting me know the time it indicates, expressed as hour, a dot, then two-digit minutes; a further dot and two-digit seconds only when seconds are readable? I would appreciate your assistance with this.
8.24
